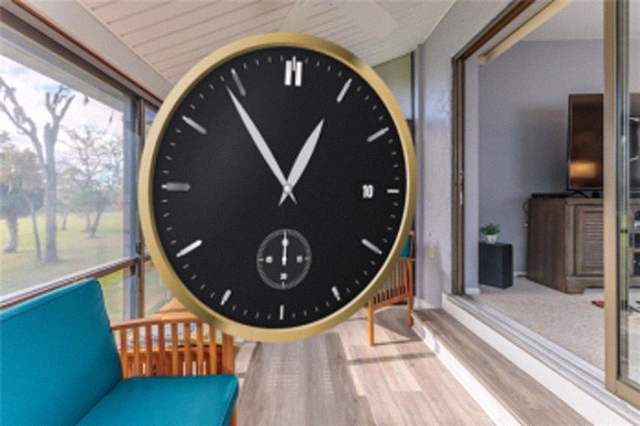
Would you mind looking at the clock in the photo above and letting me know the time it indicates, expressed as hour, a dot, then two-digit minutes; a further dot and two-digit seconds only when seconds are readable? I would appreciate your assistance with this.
12.54
